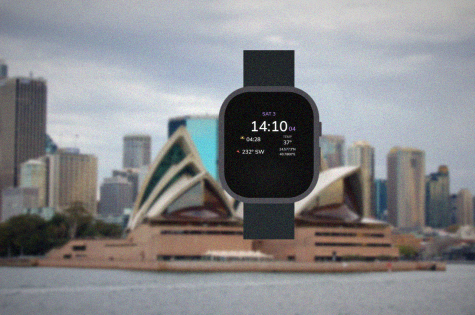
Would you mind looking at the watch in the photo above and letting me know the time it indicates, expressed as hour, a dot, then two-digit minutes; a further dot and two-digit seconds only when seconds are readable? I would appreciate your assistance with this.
14.10
